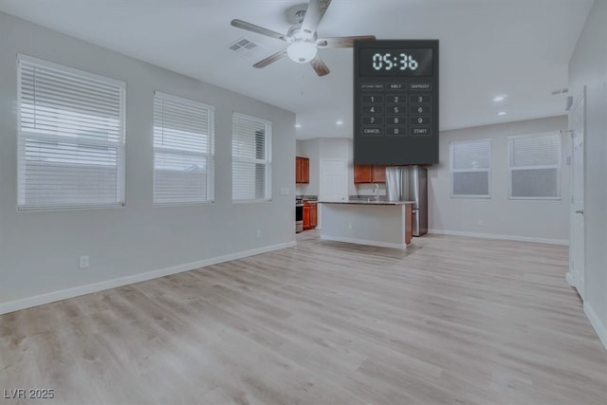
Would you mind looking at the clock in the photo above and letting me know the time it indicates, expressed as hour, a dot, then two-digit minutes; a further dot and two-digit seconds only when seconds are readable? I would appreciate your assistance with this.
5.36
